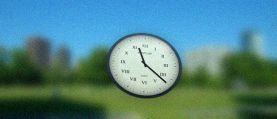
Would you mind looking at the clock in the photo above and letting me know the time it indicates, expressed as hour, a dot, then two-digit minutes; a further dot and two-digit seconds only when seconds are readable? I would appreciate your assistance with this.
11.22
